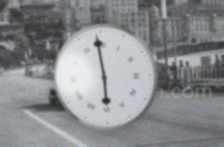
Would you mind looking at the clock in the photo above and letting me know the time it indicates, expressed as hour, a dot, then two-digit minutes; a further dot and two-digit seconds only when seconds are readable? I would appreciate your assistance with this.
5.59
